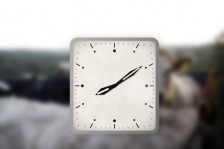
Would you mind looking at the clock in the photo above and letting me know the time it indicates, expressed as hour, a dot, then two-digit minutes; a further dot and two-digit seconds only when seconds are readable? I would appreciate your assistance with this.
8.09
